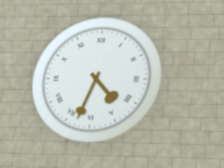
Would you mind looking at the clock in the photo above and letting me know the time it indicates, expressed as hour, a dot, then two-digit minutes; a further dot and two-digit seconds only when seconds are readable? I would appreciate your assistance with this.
4.33
